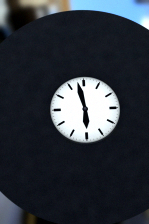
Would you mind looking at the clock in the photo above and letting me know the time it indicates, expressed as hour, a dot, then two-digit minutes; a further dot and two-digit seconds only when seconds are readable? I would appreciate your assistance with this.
5.58
